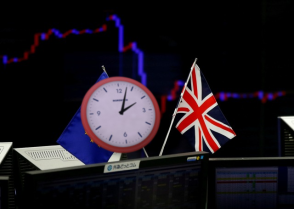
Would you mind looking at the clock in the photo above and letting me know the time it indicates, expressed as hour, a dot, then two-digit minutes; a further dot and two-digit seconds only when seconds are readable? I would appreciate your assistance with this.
2.03
